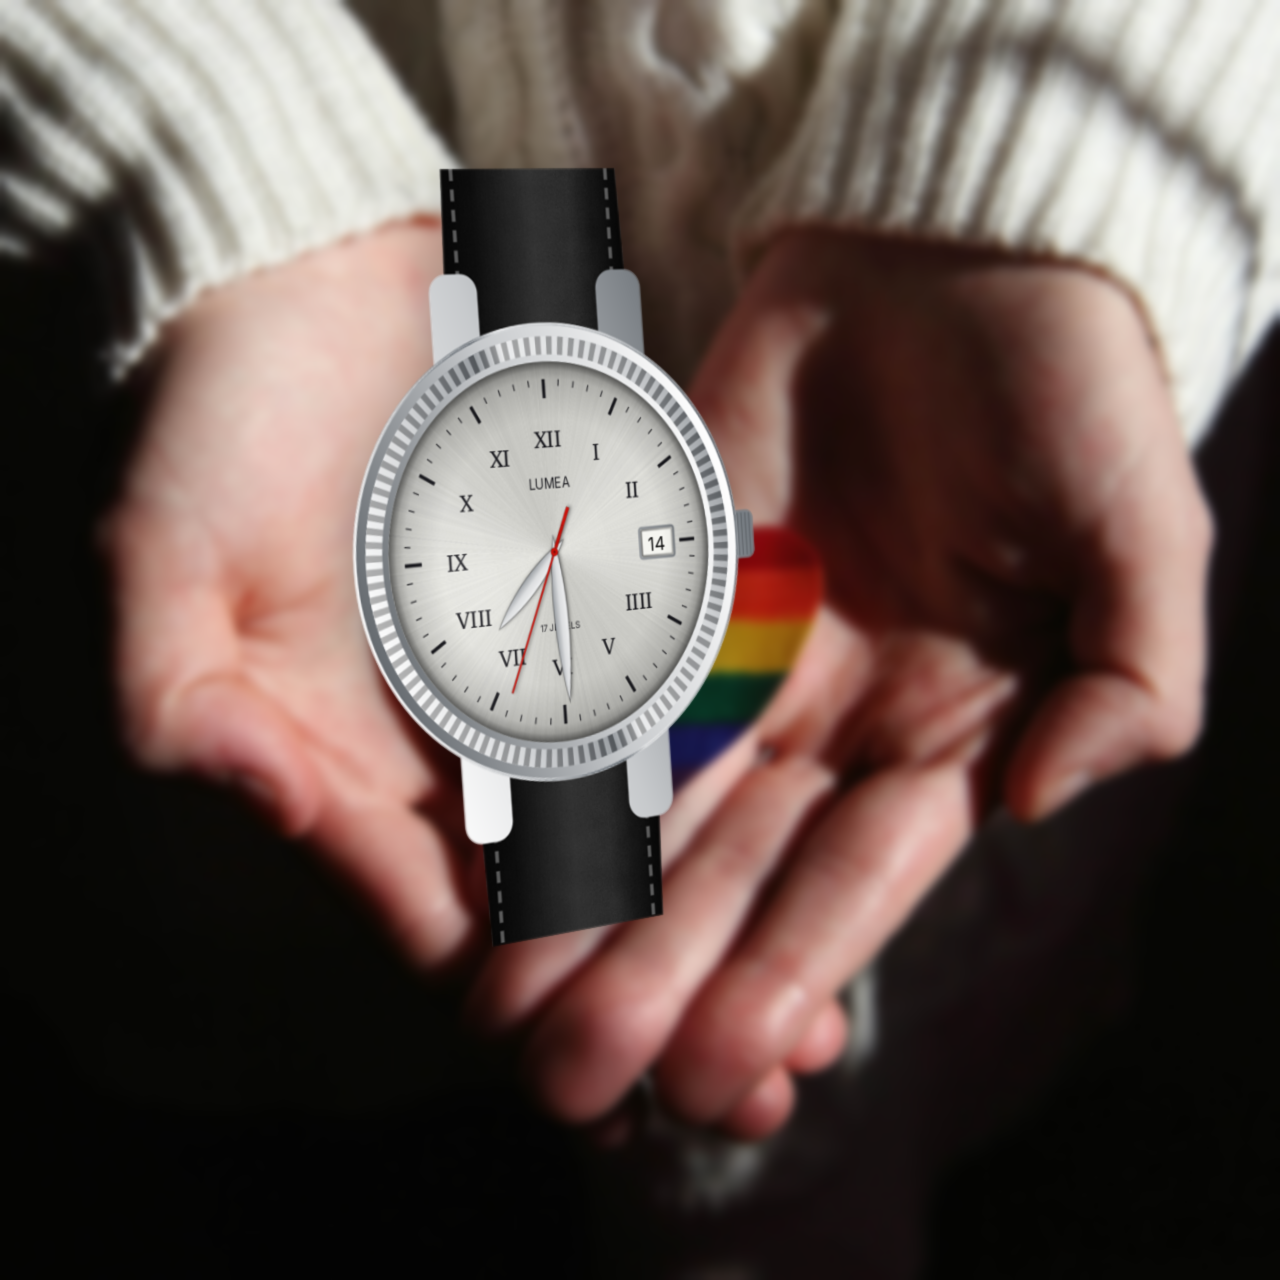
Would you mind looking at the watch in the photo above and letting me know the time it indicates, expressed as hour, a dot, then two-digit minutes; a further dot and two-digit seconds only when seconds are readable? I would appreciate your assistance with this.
7.29.34
